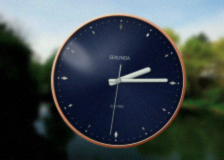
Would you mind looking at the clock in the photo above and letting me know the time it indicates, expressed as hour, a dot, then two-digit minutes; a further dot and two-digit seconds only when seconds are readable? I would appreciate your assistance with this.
2.14.31
